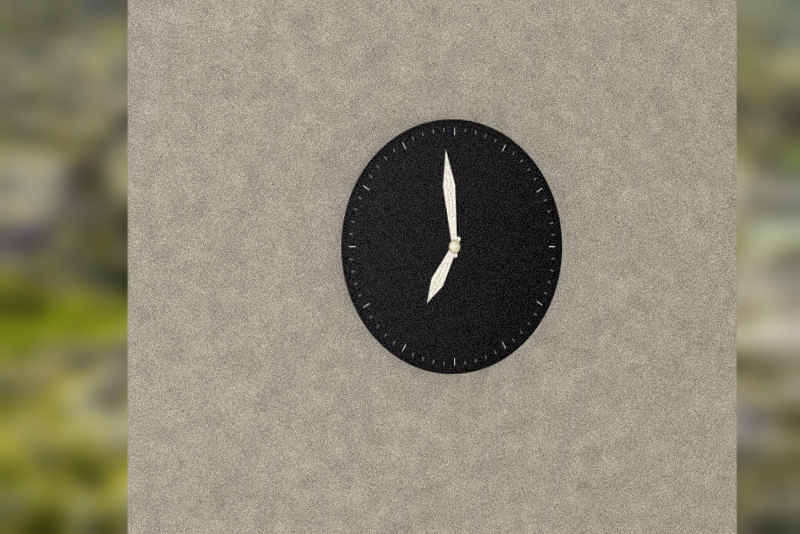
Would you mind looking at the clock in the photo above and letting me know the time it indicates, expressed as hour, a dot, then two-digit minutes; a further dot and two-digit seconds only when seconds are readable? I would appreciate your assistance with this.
6.59
